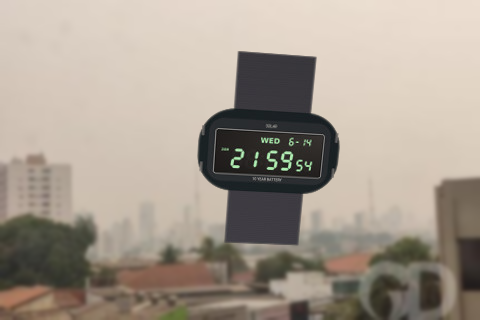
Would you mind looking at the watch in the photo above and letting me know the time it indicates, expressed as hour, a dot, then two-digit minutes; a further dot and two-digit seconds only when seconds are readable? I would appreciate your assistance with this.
21.59.54
